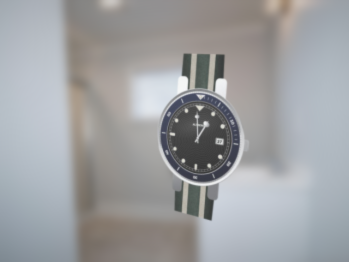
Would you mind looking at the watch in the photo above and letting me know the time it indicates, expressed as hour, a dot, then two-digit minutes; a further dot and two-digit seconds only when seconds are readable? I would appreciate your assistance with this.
12.59
